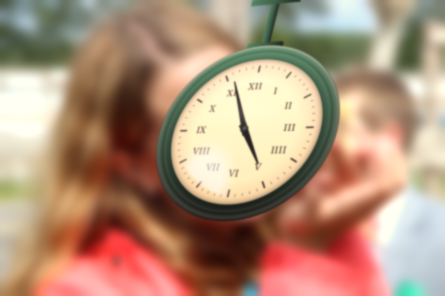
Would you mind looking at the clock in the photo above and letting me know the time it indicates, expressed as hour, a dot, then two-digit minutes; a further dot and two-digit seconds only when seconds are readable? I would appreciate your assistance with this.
4.56
